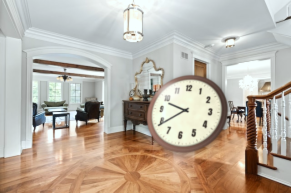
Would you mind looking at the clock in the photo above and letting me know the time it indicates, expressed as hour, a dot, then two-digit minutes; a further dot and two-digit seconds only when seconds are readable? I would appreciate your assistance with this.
9.39
